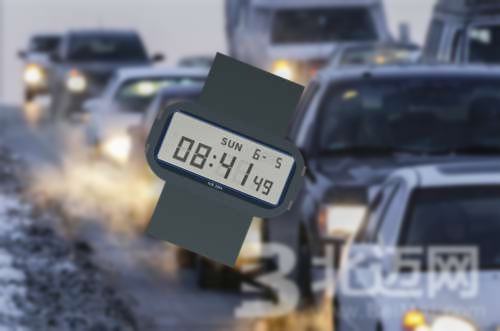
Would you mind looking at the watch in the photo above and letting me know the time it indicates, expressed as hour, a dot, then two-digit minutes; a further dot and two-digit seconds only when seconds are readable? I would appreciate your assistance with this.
8.41.49
